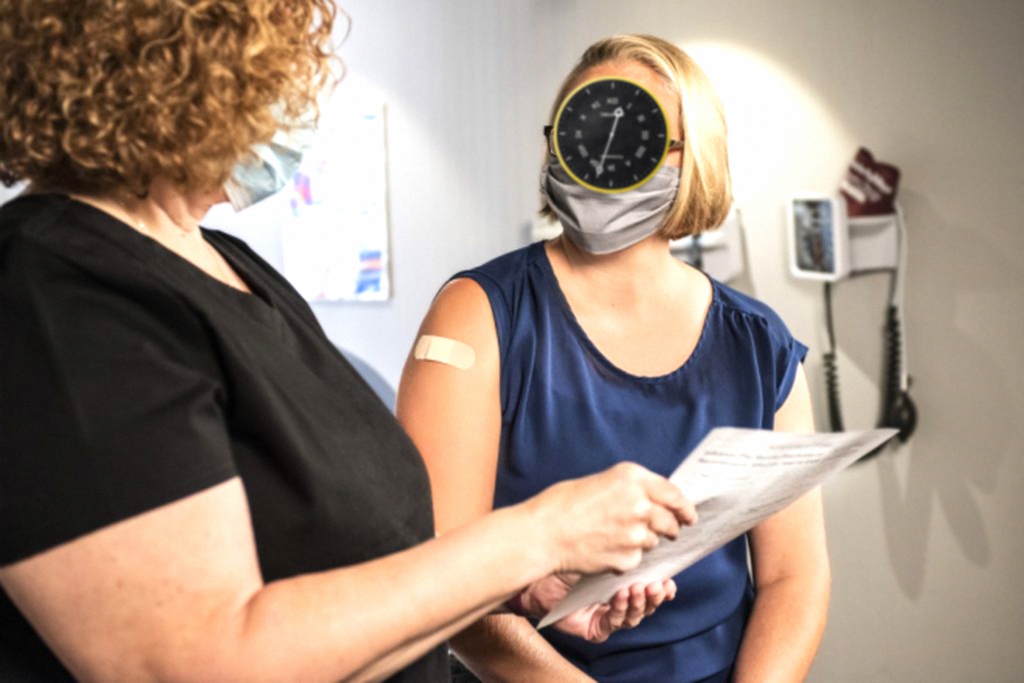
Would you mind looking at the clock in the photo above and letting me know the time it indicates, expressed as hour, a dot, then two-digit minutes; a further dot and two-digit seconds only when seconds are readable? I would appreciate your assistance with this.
12.33
